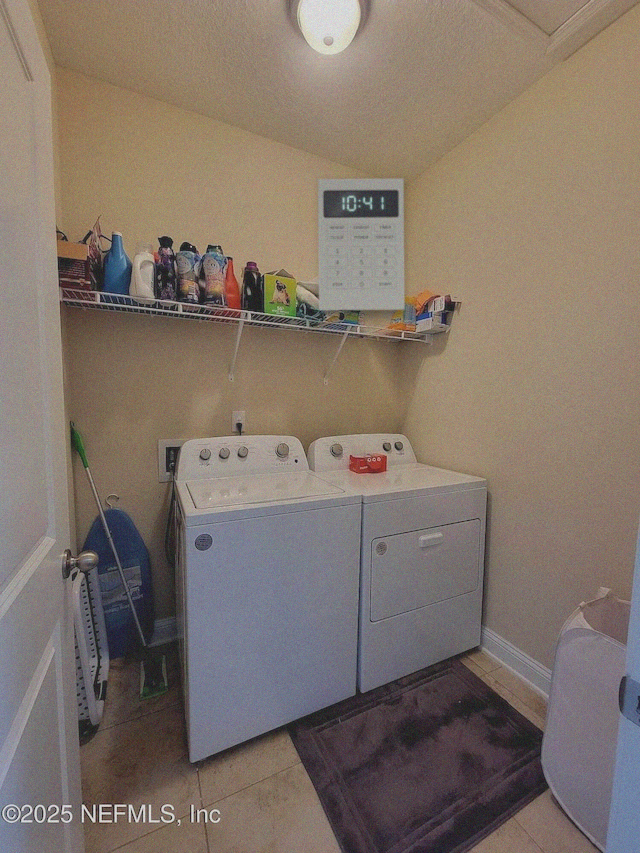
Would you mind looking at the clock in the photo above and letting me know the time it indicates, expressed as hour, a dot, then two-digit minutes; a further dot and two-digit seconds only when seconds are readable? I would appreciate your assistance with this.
10.41
